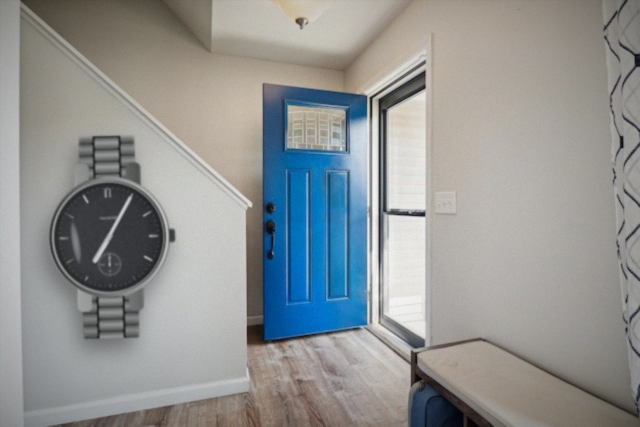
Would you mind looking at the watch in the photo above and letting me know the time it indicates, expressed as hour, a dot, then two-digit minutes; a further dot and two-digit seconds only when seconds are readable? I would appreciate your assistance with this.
7.05
